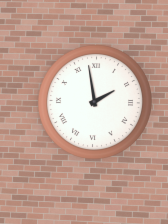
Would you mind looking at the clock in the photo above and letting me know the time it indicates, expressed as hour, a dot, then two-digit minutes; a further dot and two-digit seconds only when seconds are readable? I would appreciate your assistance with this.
1.58
